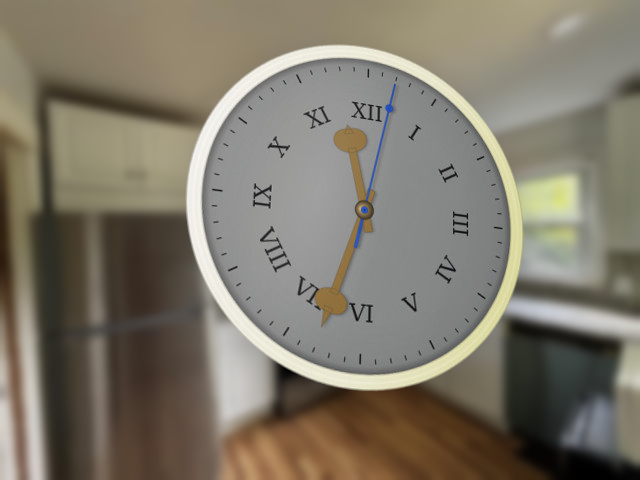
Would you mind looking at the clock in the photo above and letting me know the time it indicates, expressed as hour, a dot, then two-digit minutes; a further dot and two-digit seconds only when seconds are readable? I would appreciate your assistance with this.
11.33.02
